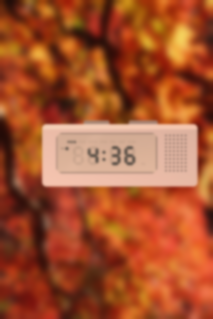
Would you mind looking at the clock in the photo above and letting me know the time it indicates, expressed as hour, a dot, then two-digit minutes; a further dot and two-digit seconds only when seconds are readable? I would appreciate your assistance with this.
4.36
